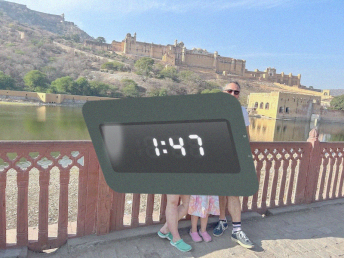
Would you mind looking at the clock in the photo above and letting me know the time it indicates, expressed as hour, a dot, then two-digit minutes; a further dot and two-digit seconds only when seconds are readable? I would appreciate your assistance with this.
1.47
